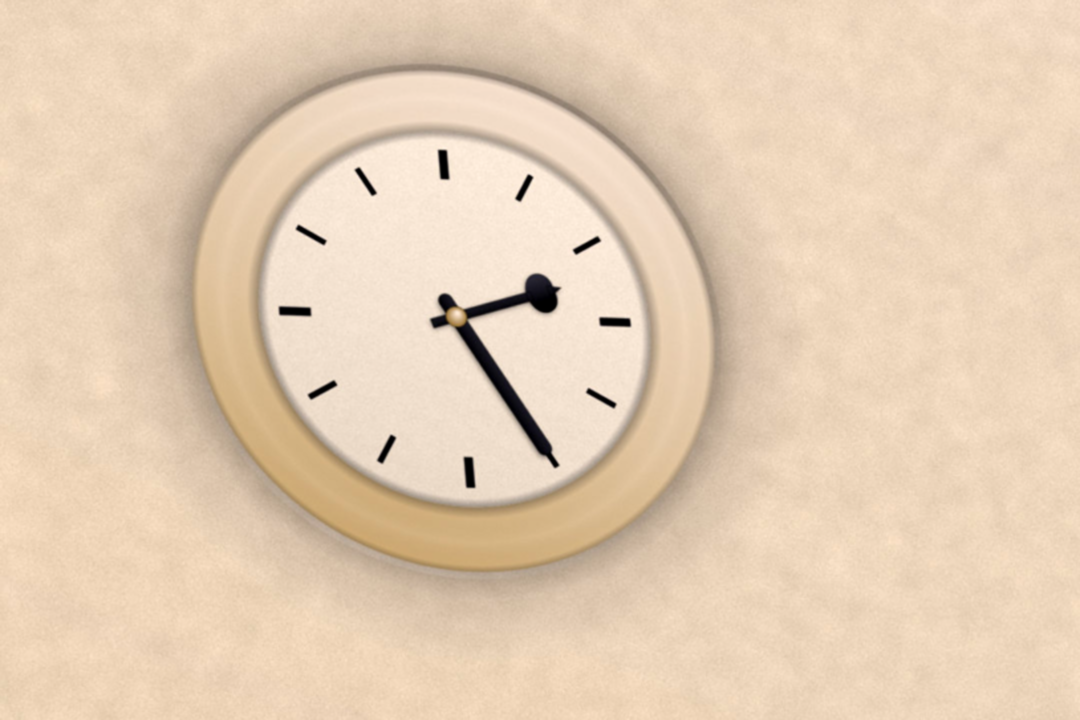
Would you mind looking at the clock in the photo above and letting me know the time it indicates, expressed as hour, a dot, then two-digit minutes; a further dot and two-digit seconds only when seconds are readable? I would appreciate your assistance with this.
2.25
